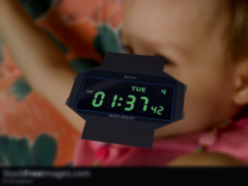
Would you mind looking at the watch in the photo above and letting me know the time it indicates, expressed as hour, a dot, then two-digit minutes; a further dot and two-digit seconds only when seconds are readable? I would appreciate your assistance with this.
1.37
